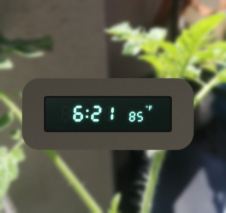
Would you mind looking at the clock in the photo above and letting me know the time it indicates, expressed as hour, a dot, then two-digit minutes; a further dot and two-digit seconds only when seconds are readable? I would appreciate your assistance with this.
6.21
